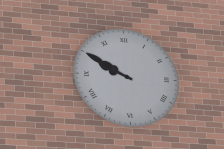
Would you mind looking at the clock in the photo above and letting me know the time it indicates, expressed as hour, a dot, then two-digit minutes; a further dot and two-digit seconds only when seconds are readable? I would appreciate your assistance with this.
9.50
